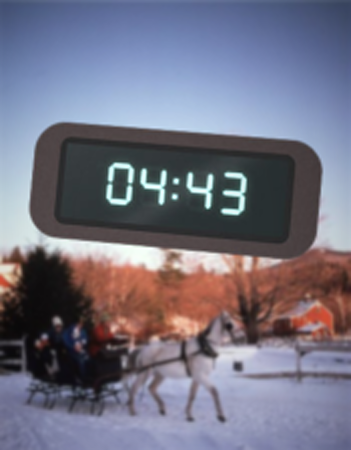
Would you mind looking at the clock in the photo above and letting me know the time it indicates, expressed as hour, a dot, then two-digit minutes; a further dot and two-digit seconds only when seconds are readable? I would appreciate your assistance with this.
4.43
